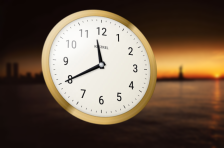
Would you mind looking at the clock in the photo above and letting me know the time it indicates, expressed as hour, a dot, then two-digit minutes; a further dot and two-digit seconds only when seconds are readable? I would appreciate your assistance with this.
11.40
